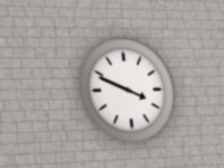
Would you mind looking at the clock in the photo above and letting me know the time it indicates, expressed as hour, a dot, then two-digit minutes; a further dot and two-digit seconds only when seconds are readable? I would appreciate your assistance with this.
3.49
